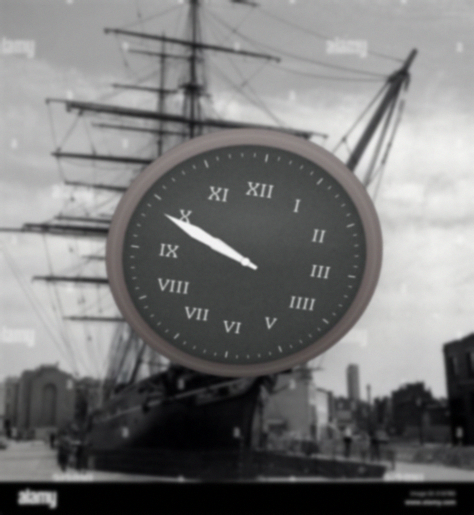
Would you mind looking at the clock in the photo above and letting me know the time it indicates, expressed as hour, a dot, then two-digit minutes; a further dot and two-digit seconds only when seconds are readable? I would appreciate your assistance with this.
9.49
